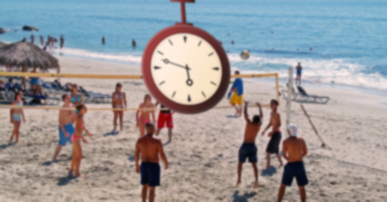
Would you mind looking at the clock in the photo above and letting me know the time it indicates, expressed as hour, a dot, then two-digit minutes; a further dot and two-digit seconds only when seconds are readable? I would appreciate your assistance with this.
5.48
